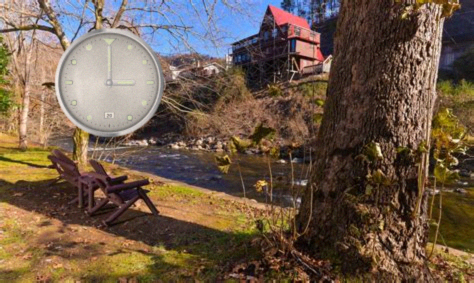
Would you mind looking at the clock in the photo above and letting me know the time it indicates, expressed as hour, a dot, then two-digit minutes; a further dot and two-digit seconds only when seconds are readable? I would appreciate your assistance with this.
3.00
